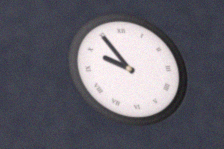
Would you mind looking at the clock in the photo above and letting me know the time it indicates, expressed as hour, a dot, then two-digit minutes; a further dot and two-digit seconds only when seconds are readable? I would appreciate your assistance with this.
9.55
